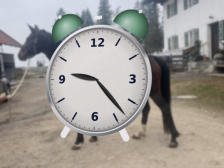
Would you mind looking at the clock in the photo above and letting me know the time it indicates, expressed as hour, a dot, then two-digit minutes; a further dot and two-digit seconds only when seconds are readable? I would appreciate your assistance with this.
9.23
